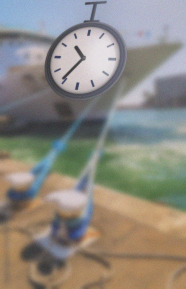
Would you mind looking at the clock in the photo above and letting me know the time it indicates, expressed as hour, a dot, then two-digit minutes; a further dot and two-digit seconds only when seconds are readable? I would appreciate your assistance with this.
10.36
